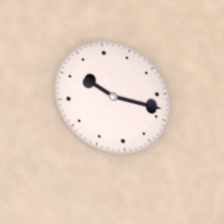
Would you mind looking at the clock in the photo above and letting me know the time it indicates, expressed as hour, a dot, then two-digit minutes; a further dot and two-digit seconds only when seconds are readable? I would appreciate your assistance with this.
10.18
